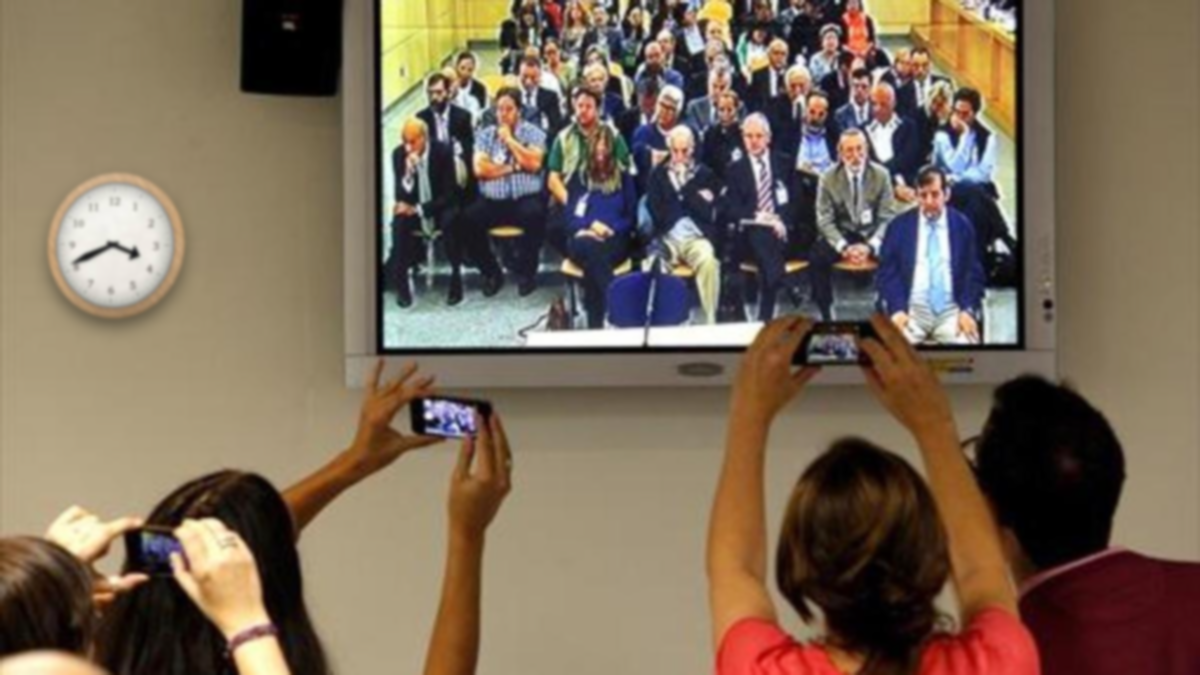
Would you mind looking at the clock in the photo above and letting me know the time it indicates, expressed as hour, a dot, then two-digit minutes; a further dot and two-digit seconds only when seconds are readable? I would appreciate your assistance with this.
3.41
